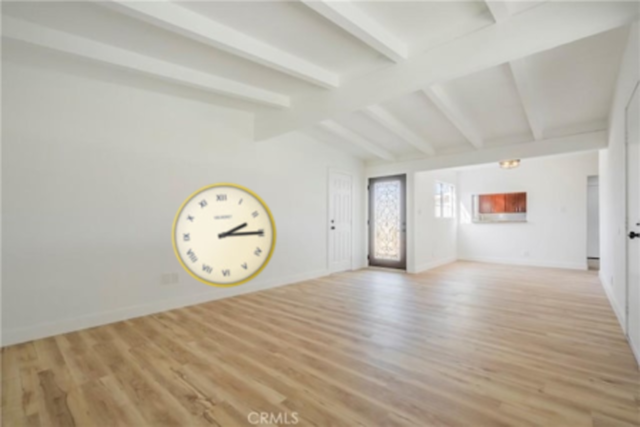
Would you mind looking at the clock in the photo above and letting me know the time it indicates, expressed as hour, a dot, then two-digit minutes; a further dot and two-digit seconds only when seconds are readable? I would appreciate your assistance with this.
2.15
